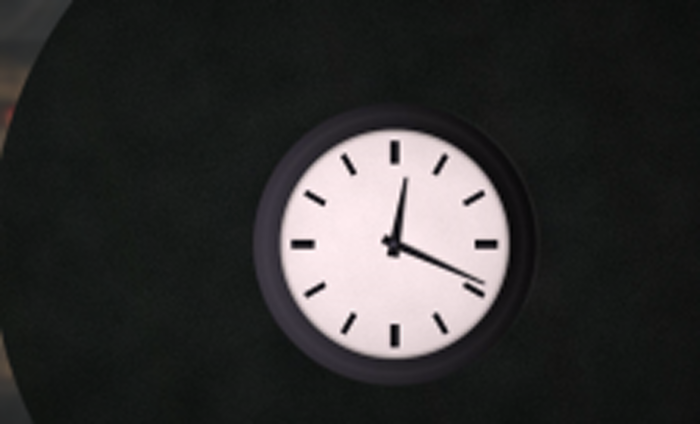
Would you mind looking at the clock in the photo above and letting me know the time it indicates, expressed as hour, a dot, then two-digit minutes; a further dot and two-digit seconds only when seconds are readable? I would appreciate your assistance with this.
12.19
